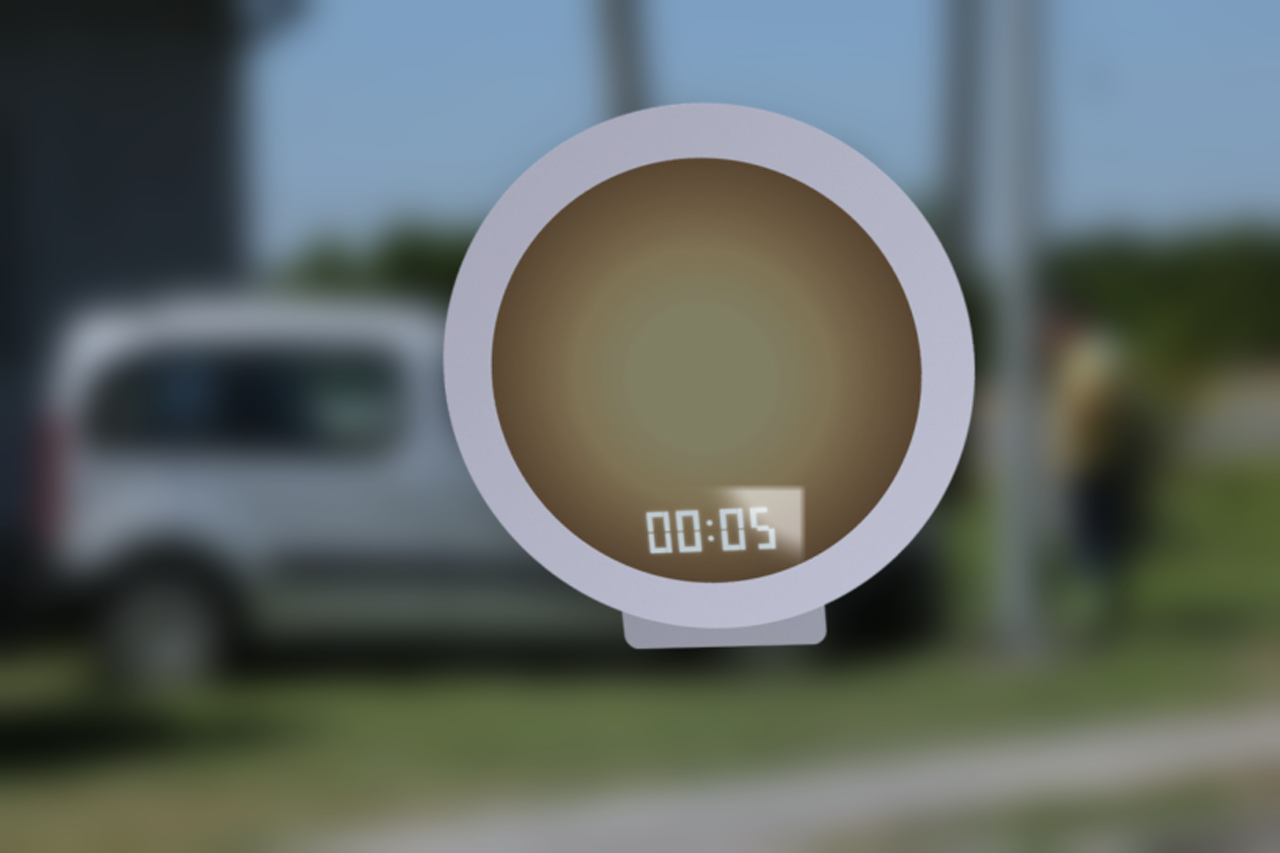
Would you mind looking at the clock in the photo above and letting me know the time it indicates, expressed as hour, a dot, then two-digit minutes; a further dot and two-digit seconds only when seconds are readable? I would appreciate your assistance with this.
0.05
